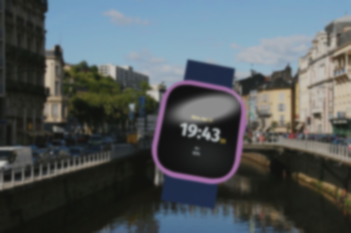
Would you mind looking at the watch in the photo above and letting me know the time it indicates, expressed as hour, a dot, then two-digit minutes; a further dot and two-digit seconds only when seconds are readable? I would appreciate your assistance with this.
19.43
